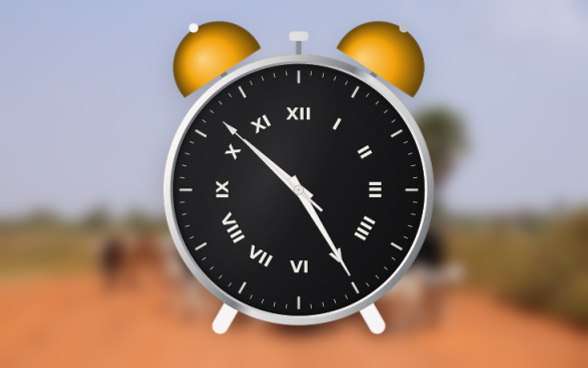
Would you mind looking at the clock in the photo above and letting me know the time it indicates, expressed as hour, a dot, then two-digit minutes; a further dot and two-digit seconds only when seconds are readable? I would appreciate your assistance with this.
10.24.52
